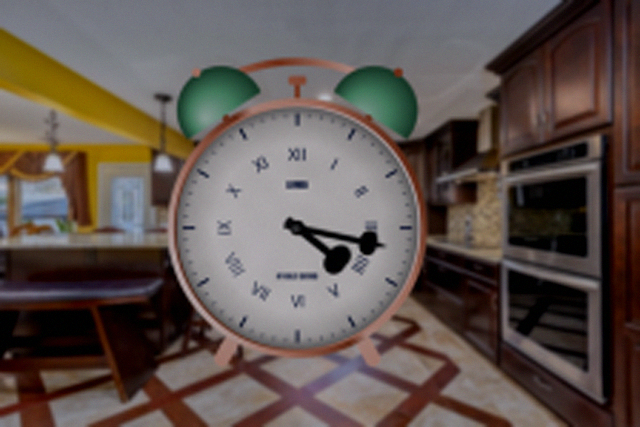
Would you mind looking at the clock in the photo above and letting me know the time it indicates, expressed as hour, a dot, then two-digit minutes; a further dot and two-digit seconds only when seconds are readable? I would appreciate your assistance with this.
4.17
